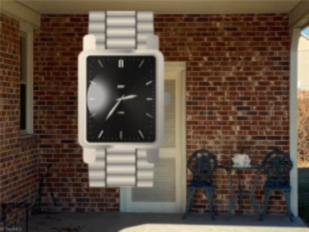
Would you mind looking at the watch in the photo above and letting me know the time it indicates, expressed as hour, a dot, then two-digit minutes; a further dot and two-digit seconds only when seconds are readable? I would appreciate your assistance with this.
2.36
